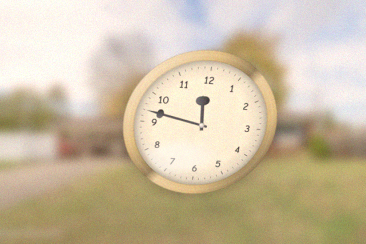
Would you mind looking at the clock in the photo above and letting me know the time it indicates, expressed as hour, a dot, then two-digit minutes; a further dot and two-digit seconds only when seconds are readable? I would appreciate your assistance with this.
11.47
